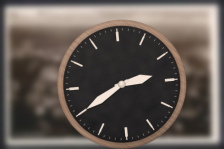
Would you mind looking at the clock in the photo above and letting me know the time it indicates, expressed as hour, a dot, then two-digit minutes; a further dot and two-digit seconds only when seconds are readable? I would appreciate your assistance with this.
2.40
